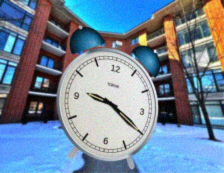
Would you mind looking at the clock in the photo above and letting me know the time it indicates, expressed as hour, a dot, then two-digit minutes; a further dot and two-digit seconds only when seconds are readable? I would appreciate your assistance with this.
9.20
